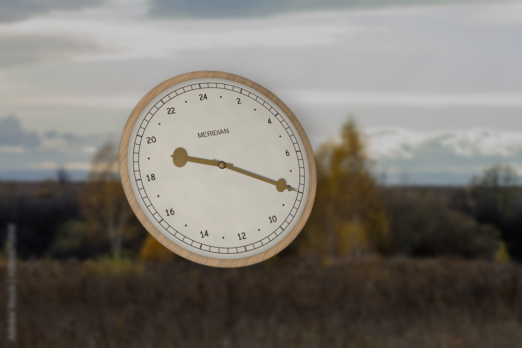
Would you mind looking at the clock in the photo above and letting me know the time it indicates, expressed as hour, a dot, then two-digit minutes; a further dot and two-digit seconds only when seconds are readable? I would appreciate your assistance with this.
19.20
